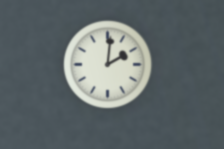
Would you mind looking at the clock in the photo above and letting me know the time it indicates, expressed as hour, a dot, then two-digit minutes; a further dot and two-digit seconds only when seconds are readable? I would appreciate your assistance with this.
2.01
